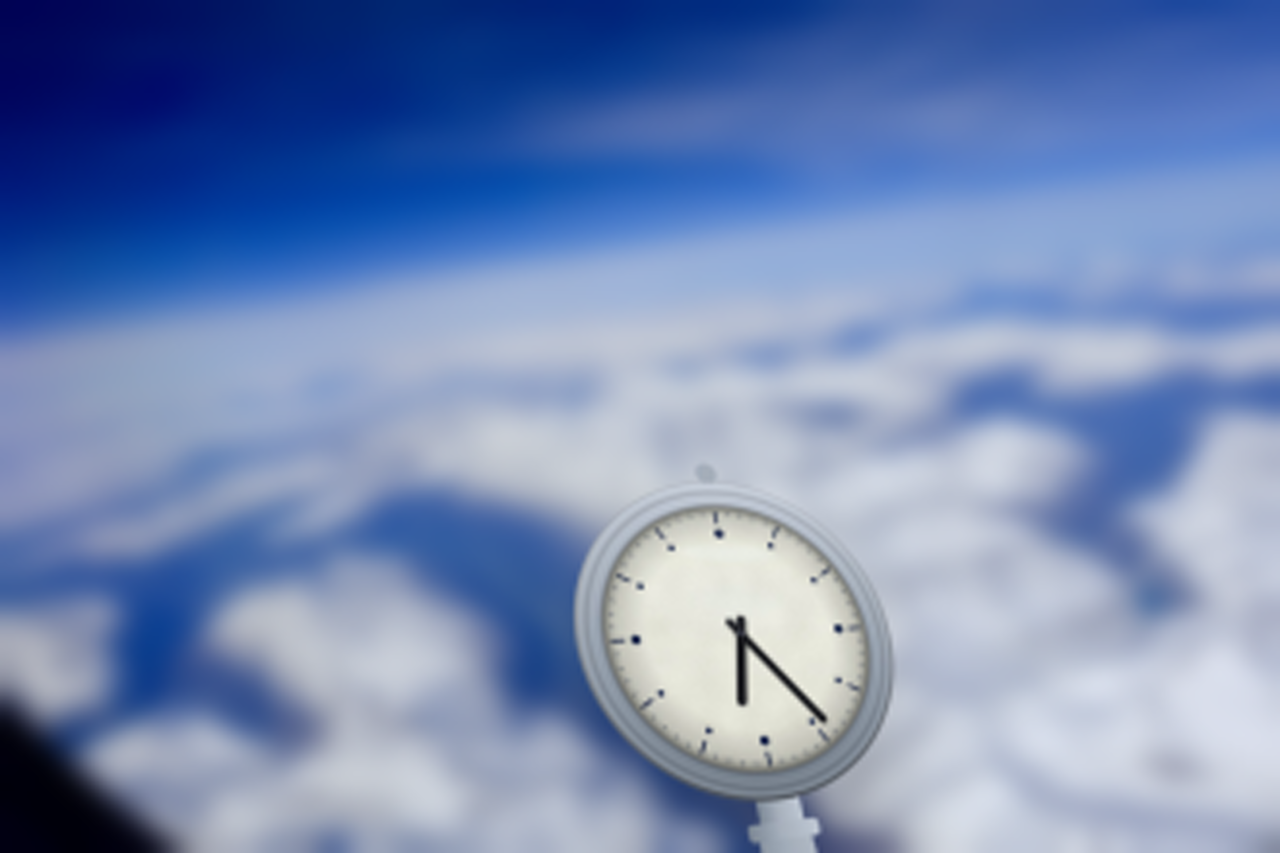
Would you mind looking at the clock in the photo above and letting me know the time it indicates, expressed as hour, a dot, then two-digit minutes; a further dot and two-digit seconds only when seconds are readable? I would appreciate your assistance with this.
6.24
